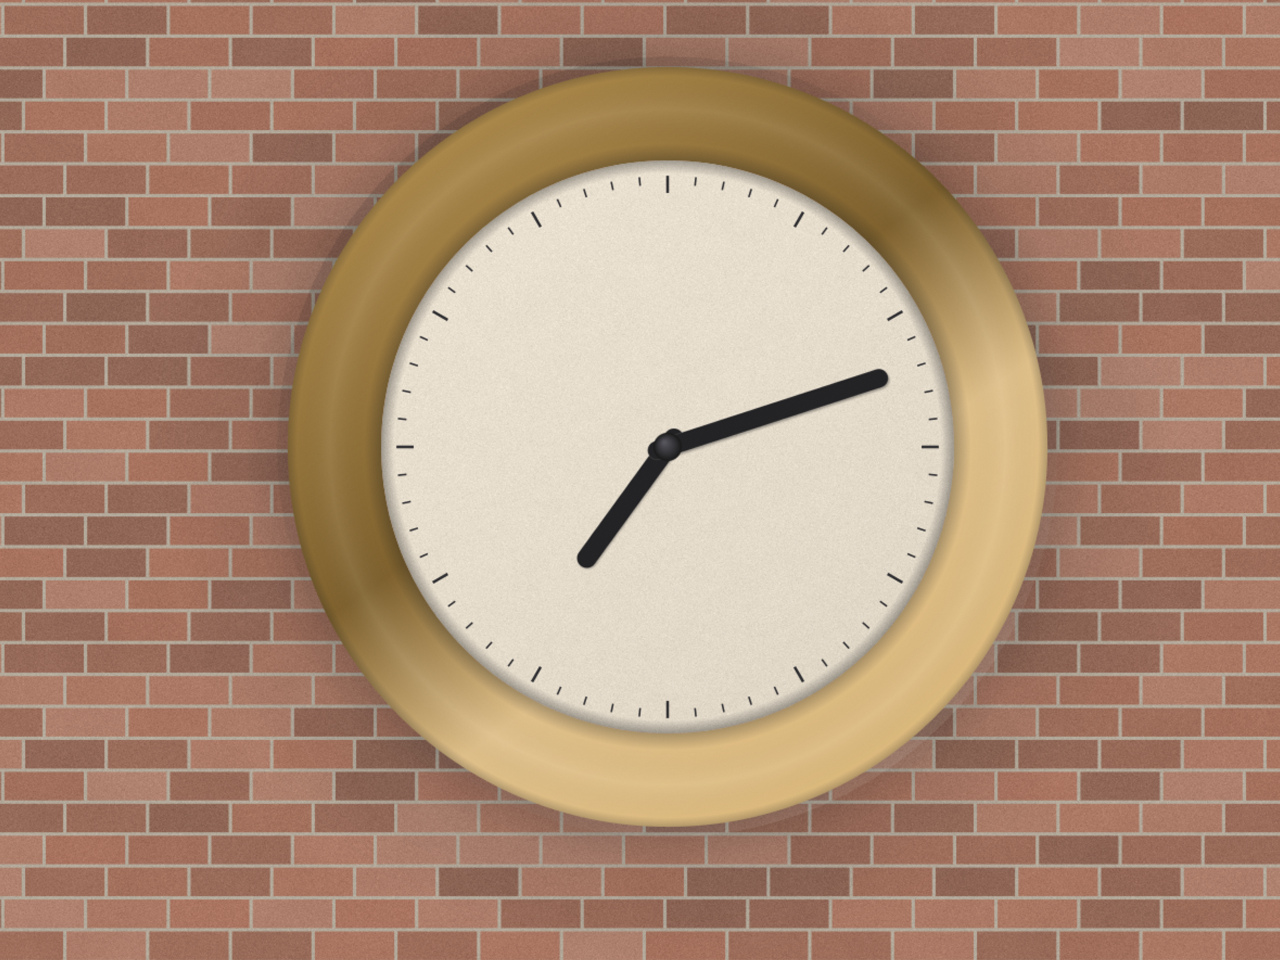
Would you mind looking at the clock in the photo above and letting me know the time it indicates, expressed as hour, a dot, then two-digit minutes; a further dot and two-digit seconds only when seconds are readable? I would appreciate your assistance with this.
7.12
